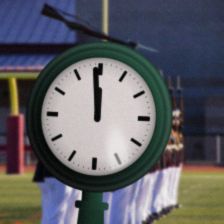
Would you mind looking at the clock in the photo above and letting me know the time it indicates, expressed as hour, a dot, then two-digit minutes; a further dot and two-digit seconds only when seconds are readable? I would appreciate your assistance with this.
11.59
